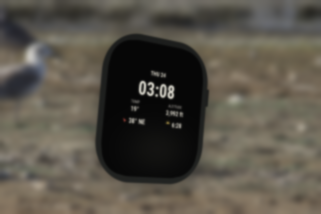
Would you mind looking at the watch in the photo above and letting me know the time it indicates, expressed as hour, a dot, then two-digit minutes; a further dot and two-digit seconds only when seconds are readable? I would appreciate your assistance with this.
3.08
